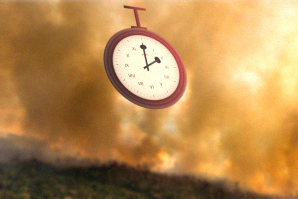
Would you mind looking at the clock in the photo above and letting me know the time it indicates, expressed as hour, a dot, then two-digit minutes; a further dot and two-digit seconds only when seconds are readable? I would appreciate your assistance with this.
2.00
